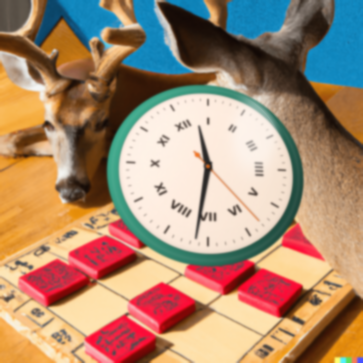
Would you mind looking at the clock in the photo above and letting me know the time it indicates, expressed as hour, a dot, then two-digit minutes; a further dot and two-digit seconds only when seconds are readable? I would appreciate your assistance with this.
12.36.28
